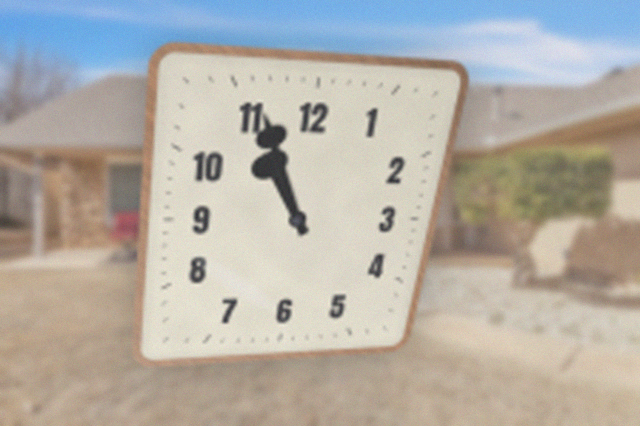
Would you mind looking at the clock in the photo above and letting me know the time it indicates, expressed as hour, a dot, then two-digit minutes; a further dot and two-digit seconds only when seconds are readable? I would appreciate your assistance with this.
10.56
